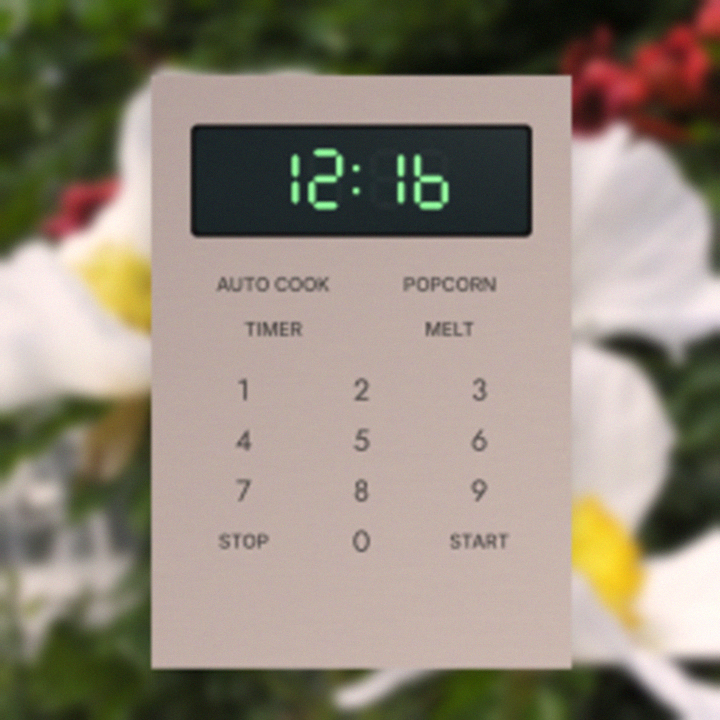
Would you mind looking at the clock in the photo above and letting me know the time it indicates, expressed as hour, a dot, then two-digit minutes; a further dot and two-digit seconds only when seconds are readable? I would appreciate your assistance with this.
12.16
